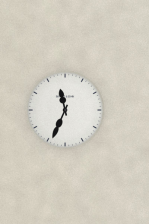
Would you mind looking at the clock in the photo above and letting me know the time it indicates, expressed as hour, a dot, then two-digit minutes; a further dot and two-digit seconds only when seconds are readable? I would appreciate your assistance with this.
11.34
